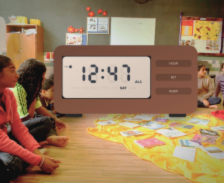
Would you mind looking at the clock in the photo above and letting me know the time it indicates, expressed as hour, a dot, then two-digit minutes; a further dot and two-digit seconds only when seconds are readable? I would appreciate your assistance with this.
12.47
